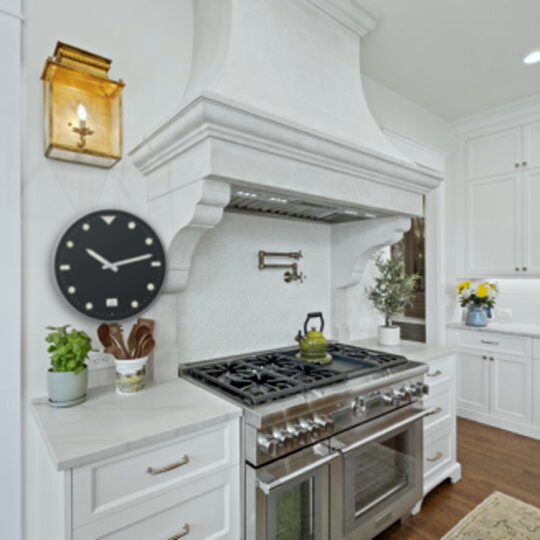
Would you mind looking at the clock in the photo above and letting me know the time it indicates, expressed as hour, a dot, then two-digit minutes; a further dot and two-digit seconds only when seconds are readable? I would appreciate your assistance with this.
10.13
